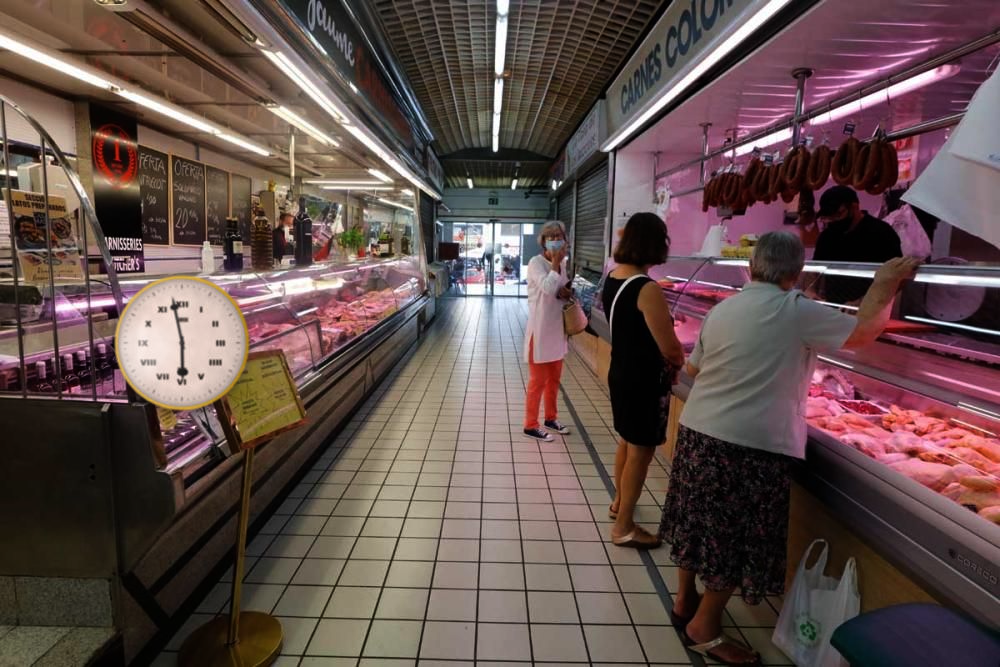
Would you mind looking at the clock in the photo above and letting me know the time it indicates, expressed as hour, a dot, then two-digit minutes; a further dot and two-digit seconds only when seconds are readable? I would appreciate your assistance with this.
5.58
